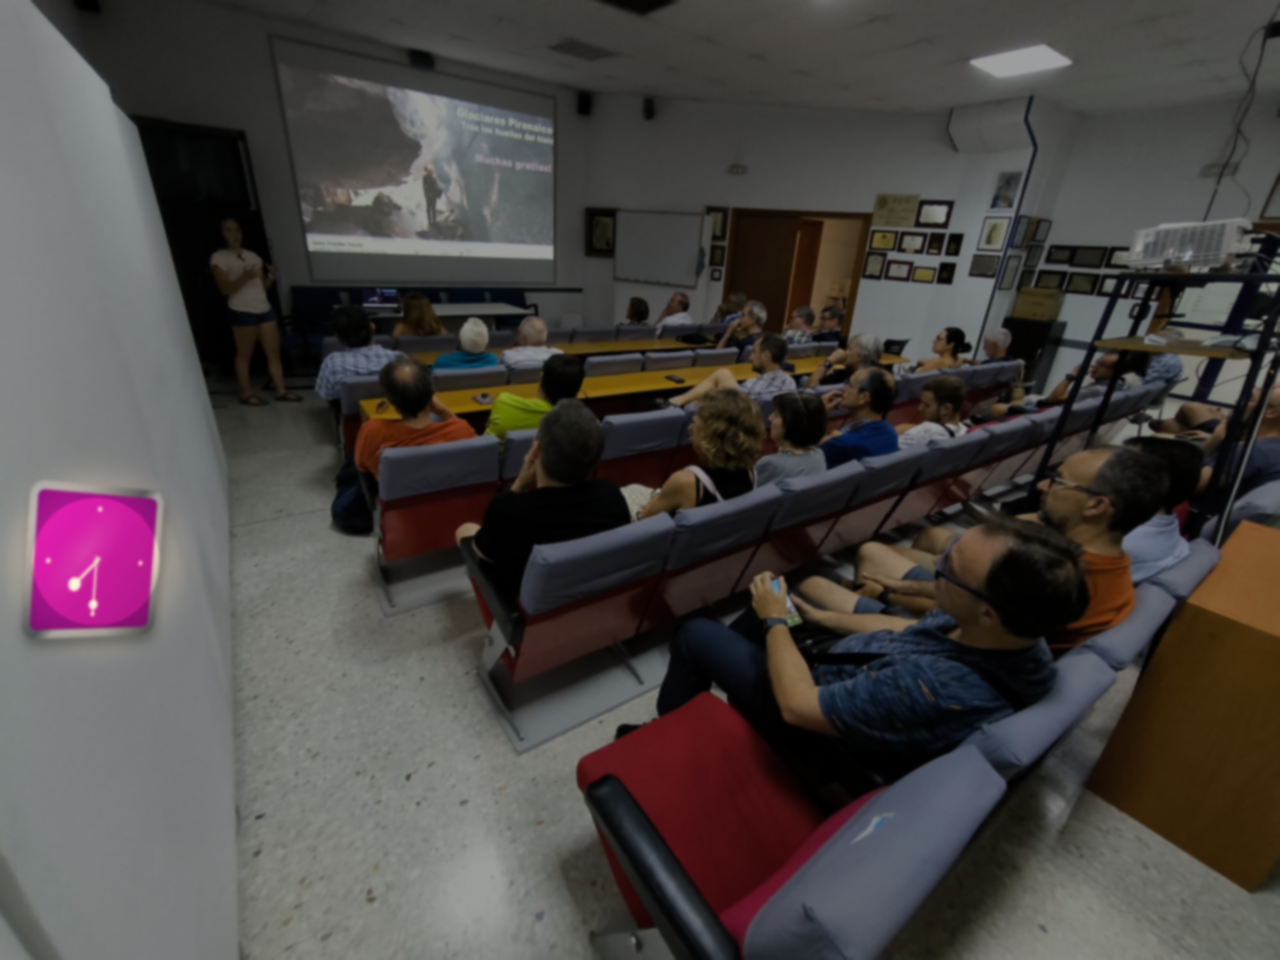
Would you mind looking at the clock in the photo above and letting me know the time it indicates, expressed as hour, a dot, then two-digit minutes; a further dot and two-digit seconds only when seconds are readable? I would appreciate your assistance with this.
7.30
